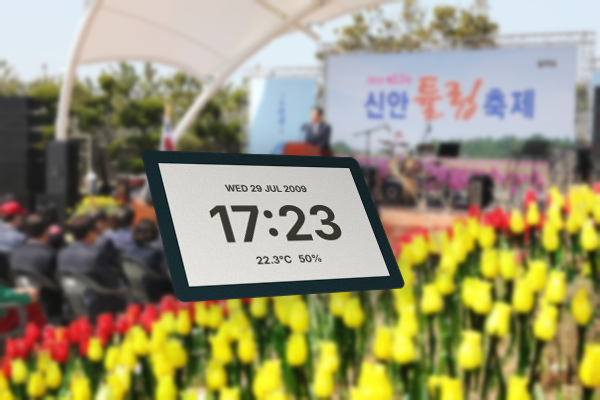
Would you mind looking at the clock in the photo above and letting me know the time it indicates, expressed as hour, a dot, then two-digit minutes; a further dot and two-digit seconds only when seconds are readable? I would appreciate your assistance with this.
17.23
